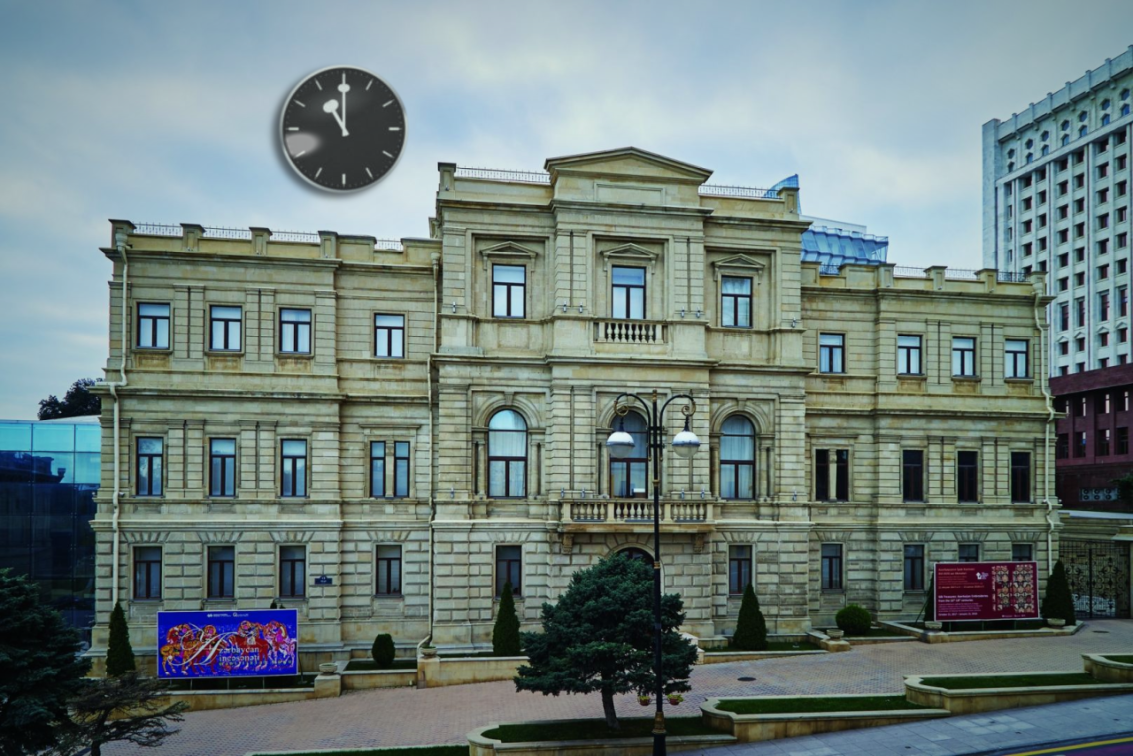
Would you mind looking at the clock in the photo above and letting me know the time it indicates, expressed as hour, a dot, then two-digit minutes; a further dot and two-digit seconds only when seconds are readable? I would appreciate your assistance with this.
11.00
